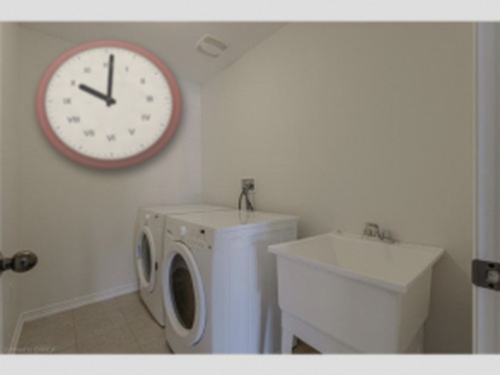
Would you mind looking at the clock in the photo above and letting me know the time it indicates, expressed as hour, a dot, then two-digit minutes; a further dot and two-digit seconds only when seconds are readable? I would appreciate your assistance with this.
10.01
